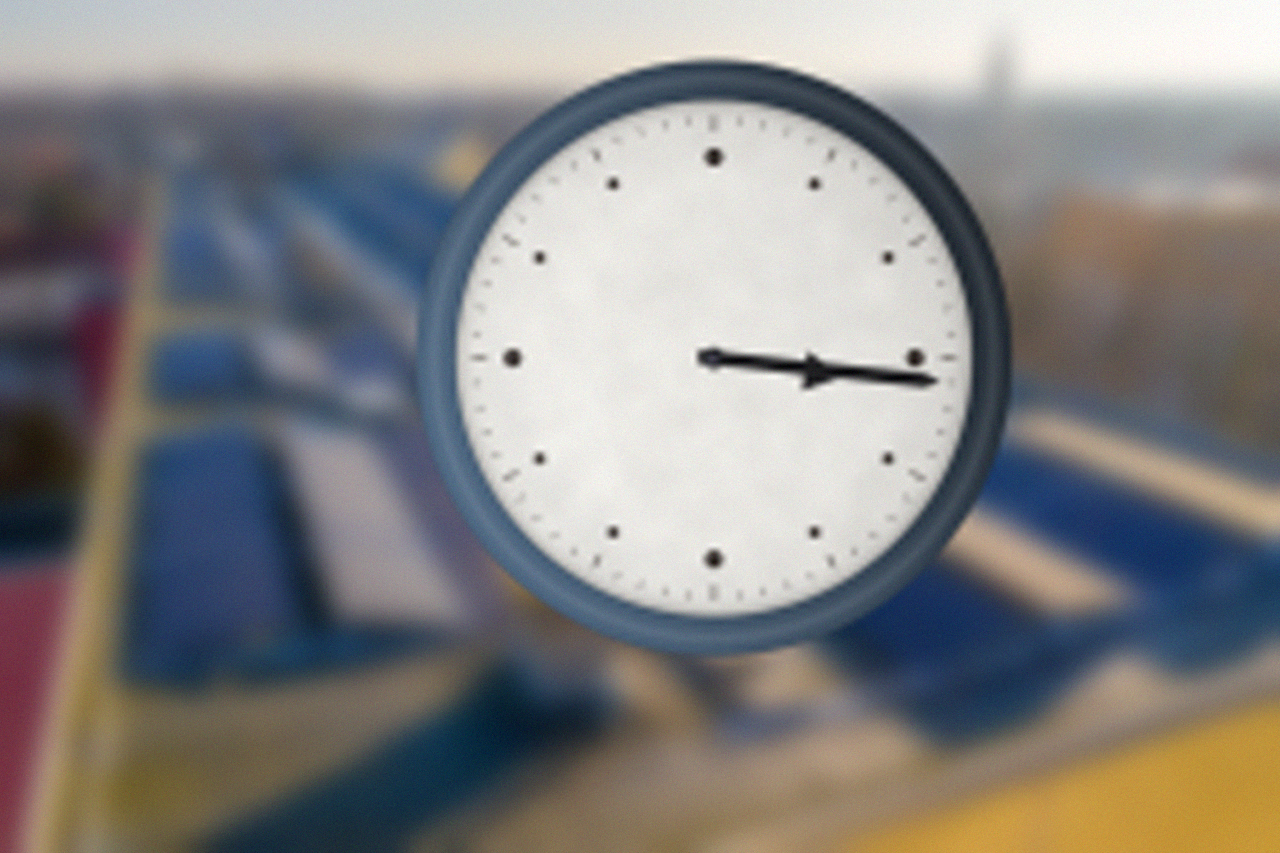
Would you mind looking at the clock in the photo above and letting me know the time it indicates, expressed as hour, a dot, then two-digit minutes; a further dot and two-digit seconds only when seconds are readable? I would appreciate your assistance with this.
3.16
